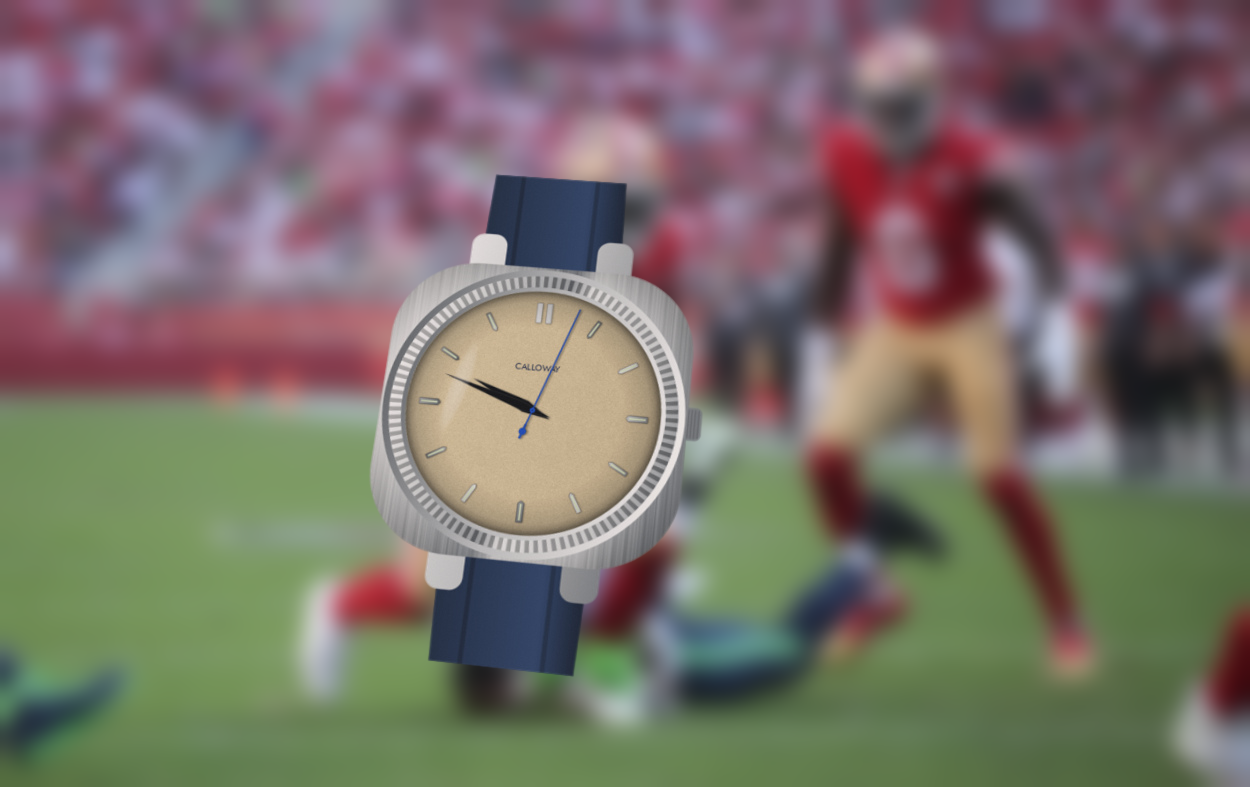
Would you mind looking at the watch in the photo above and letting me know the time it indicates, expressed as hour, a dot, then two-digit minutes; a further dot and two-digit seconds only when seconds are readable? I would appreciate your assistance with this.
9.48.03
